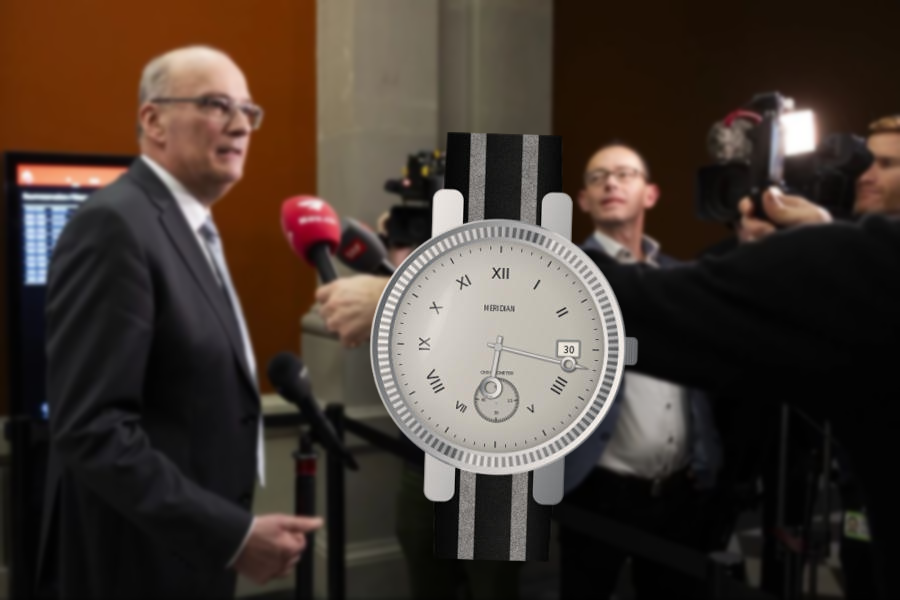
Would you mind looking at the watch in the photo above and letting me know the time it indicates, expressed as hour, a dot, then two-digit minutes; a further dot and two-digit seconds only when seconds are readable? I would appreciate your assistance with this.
6.17
